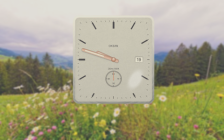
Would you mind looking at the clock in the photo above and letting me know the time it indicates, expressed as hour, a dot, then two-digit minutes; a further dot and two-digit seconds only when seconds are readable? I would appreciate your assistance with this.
9.48
